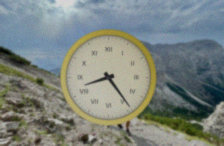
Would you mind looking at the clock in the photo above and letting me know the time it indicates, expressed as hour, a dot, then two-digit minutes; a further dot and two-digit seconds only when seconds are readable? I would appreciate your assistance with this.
8.24
